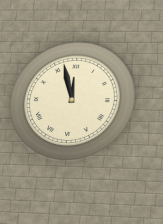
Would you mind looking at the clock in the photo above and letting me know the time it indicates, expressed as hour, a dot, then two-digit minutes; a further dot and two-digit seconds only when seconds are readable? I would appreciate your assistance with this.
11.57
